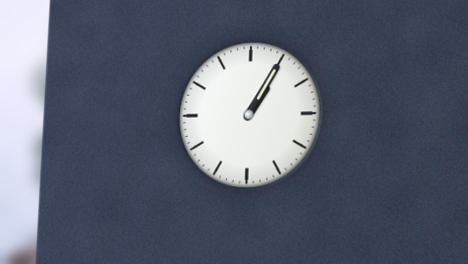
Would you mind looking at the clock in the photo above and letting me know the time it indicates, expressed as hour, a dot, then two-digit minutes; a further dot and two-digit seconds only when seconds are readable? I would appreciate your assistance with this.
1.05
